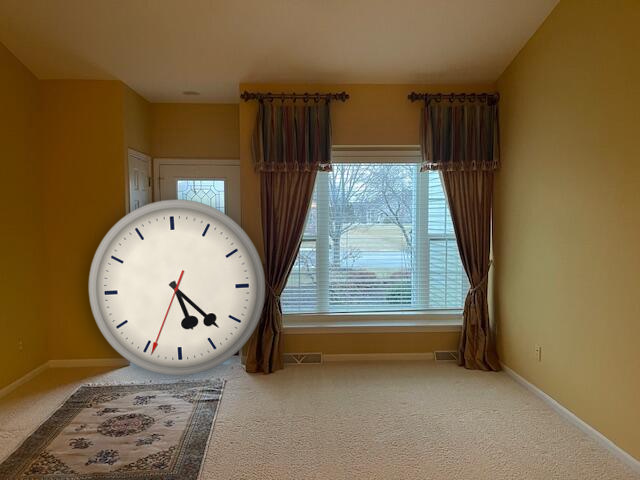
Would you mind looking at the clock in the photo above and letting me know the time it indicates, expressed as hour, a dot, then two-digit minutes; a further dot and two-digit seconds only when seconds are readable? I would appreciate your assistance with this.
5.22.34
